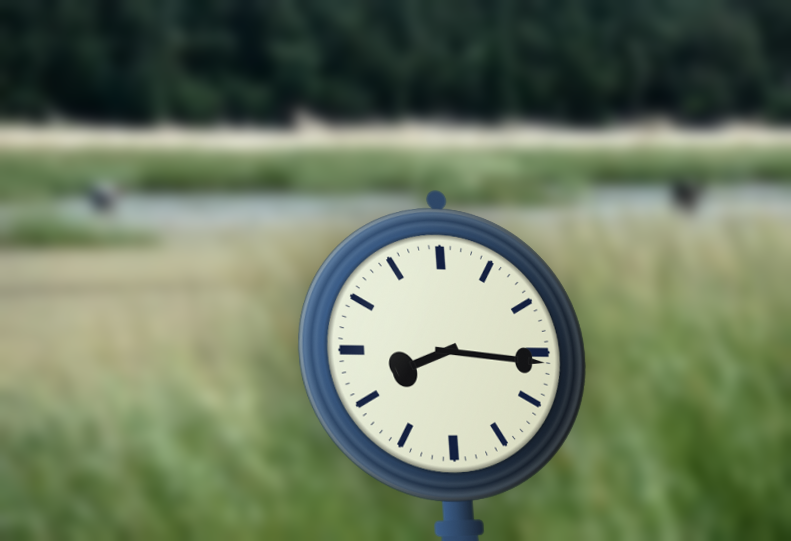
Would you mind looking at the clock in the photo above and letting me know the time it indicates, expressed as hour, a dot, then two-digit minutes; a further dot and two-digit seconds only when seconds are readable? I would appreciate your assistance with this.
8.16
